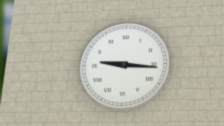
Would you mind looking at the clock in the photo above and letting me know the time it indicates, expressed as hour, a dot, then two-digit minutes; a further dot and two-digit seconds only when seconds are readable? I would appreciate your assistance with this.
9.16
